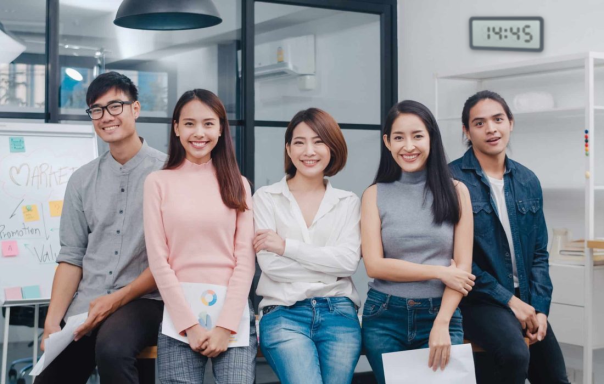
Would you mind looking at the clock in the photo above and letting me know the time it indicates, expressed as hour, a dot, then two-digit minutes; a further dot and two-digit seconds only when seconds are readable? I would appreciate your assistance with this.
14.45
